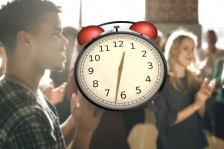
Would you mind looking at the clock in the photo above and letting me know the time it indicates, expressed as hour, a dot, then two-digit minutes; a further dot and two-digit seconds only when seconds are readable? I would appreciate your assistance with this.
12.32
